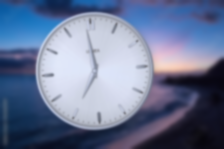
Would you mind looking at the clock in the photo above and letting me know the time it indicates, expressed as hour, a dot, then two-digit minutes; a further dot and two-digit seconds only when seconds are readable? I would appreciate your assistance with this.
6.59
